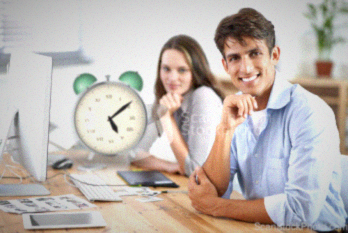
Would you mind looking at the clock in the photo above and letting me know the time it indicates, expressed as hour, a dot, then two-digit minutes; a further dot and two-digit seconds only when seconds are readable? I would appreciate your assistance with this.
5.09
